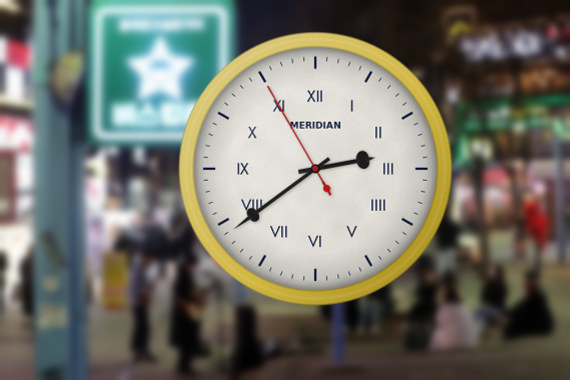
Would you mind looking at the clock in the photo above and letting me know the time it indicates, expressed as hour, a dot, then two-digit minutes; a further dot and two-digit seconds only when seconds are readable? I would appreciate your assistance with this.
2.38.55
